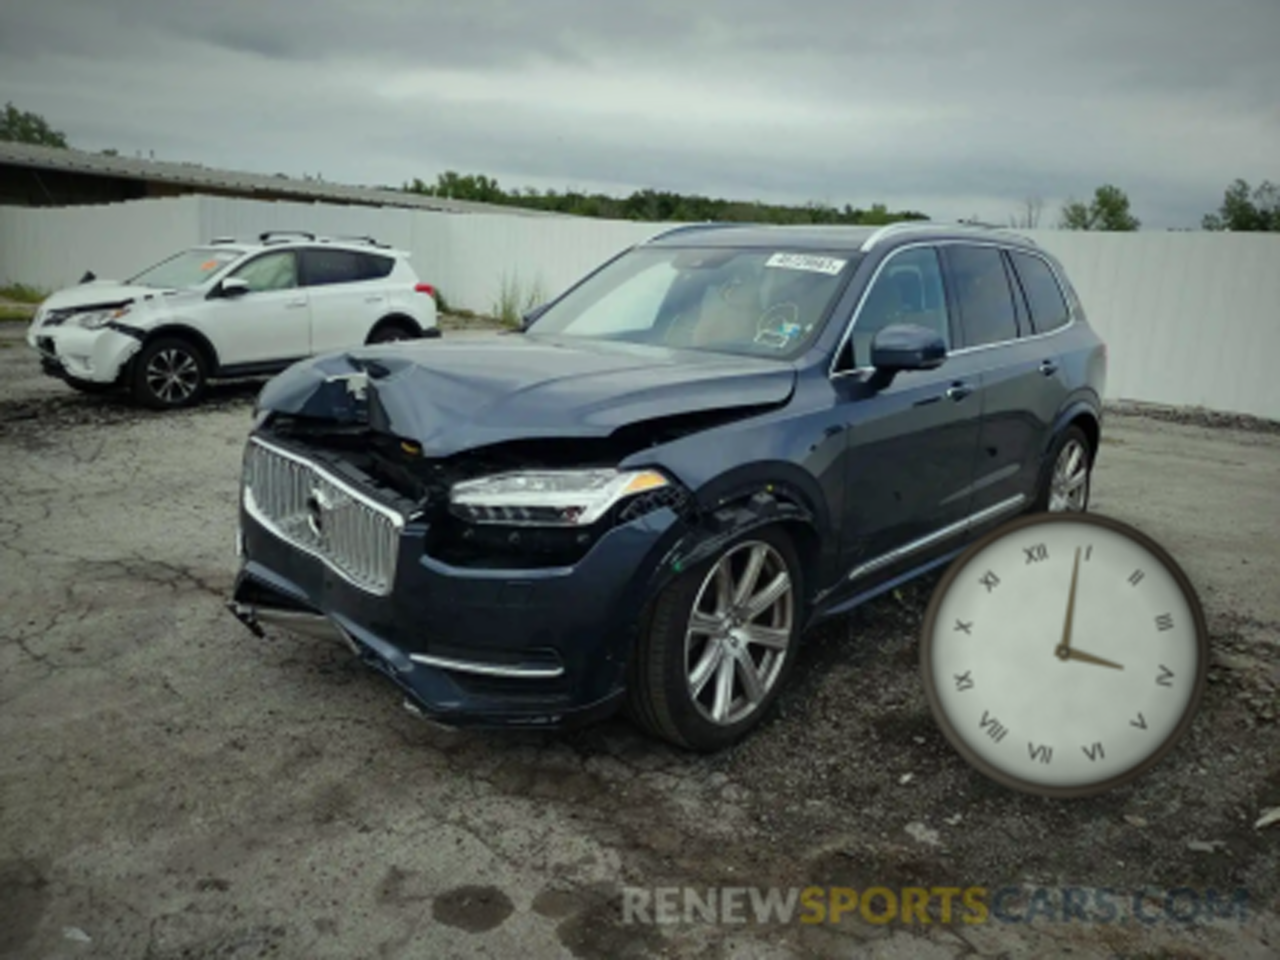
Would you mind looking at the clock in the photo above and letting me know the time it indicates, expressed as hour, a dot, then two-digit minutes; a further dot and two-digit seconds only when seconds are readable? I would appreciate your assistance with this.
4.04
